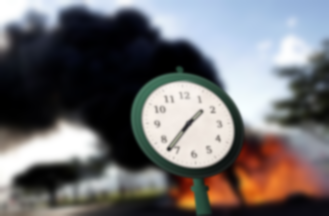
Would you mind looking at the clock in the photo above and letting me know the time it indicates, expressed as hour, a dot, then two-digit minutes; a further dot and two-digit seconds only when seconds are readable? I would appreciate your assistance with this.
1.37
